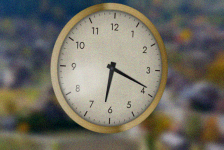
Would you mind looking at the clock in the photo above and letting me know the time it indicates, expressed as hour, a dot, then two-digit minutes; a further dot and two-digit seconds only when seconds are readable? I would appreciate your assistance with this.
6.19
